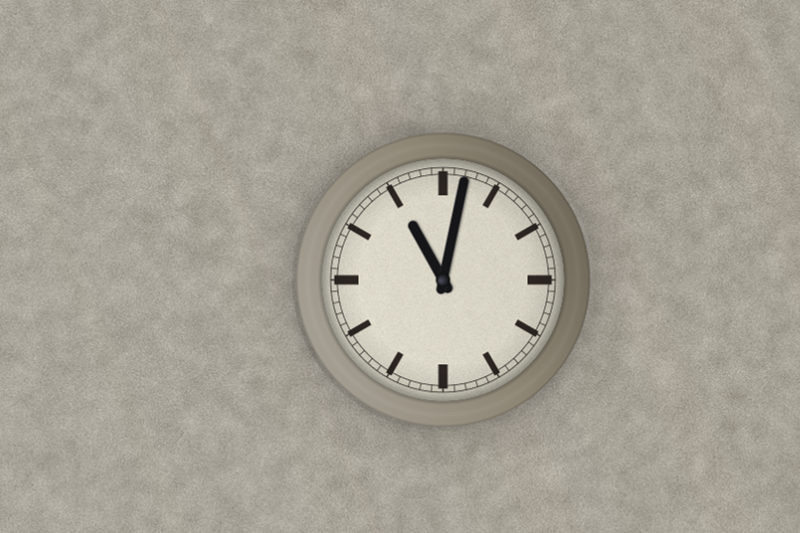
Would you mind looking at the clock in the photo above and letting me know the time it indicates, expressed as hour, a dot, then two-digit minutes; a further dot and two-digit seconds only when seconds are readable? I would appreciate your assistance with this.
11.02
